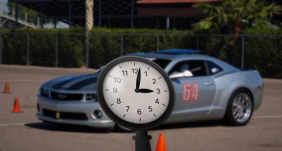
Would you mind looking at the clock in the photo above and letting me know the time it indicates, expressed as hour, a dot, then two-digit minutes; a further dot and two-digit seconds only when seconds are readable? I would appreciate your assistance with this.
3.02
